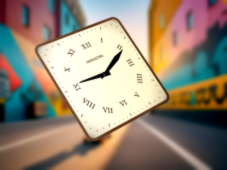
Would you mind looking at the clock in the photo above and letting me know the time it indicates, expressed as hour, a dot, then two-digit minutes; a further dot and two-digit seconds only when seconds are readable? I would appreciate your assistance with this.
9.11
